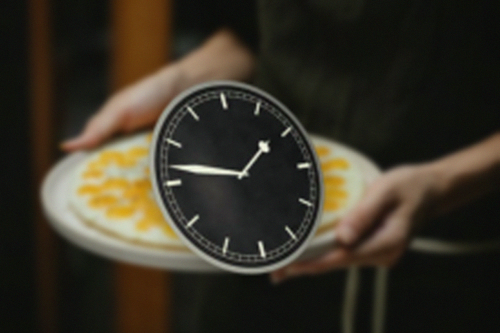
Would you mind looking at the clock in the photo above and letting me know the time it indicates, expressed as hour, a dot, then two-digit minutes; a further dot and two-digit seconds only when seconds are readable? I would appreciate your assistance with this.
1.47
